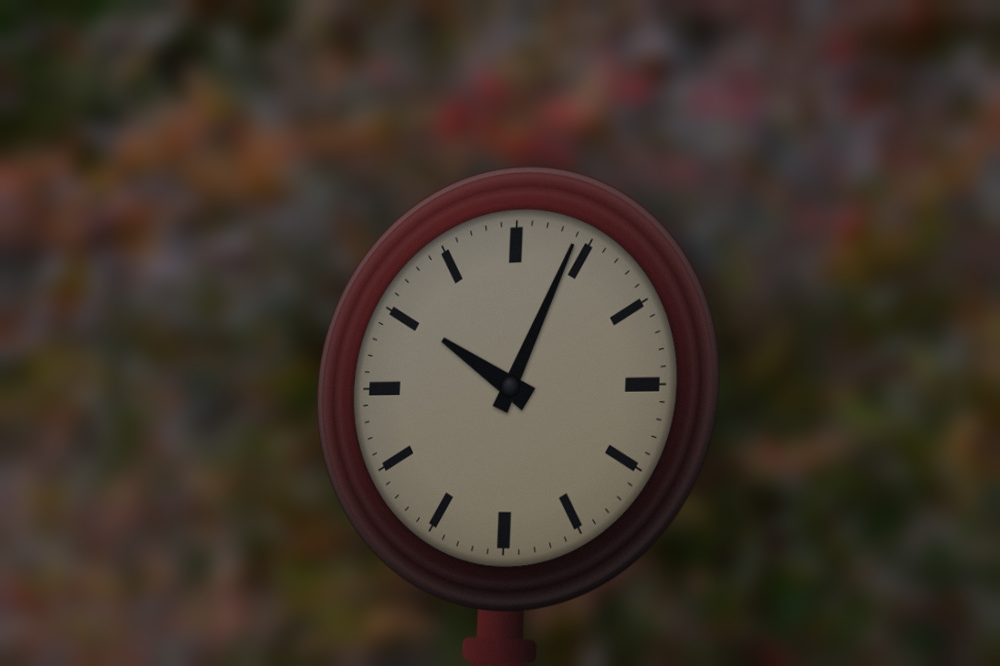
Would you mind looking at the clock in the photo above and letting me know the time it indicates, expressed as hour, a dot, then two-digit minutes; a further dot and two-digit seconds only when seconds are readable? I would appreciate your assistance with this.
10.04
